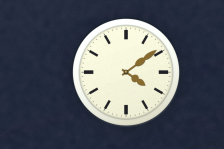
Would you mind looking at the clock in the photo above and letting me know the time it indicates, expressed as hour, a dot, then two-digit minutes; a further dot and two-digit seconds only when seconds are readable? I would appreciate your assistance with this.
4.09
